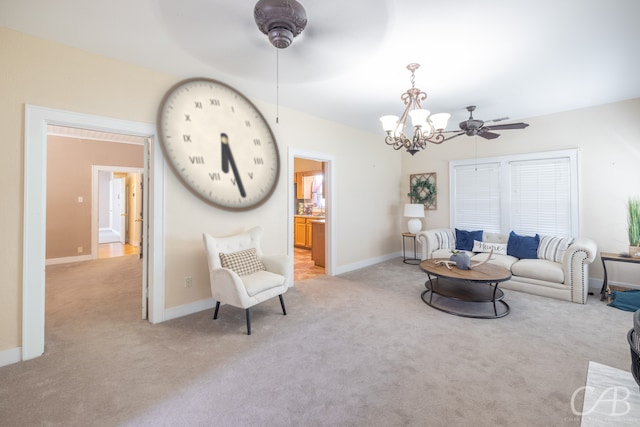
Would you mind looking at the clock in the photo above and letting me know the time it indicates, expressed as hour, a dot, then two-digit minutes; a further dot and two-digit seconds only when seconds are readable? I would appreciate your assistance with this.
6.29
